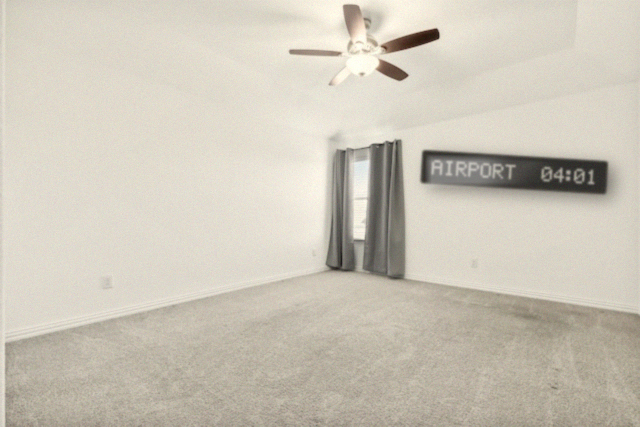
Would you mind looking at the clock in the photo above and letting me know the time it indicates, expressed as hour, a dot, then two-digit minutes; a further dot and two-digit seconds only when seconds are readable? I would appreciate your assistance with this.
4.01
